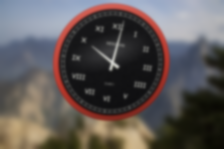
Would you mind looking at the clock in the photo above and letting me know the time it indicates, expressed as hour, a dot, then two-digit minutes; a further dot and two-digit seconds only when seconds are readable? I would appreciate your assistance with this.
10.01
